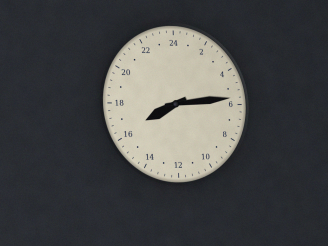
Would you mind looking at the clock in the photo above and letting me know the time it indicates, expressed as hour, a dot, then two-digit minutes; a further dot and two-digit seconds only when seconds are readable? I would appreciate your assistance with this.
16.14
